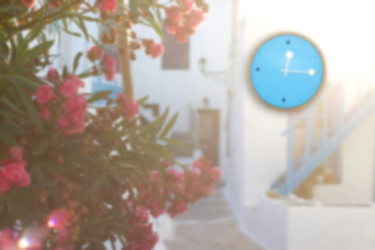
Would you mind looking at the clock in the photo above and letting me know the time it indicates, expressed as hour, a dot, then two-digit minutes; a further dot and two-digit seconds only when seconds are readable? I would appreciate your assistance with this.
12.15
